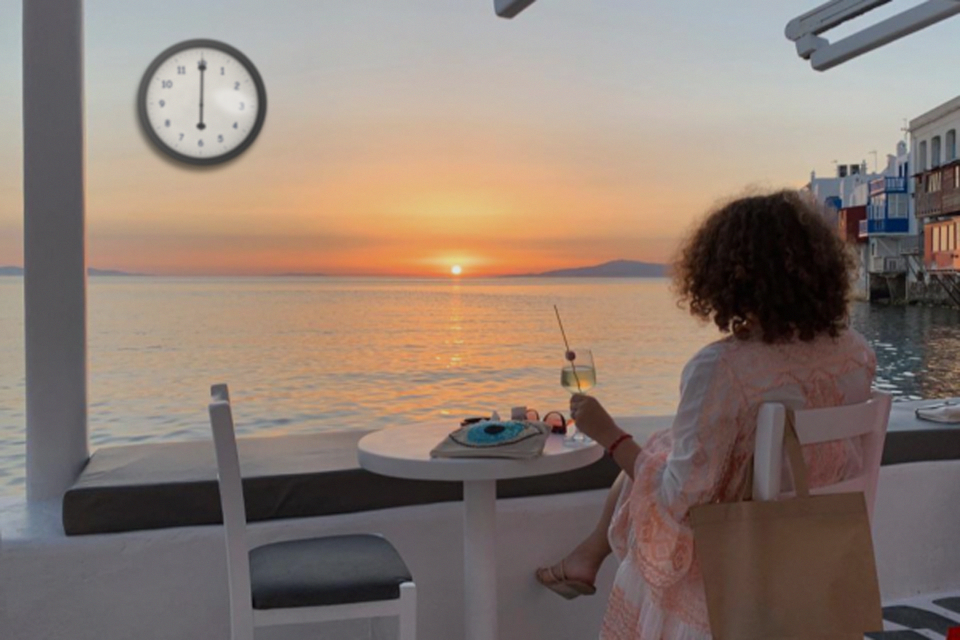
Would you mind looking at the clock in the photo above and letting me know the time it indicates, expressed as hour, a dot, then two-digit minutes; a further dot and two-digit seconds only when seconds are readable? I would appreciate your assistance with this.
6.00
